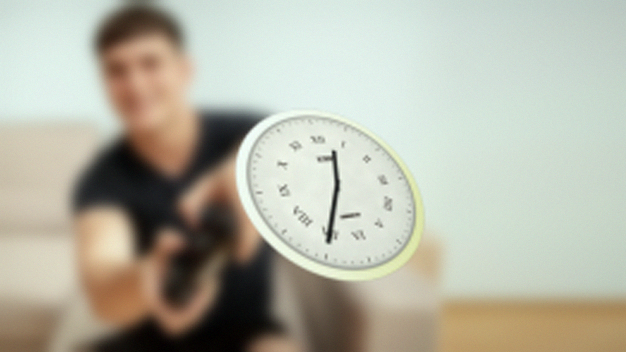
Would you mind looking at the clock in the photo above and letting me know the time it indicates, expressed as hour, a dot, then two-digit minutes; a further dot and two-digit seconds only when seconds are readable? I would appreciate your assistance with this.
12.35
